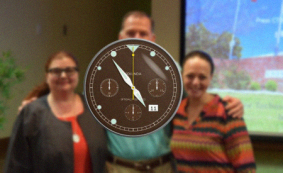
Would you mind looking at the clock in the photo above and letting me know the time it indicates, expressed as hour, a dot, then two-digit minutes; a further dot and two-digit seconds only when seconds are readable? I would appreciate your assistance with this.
4.54
